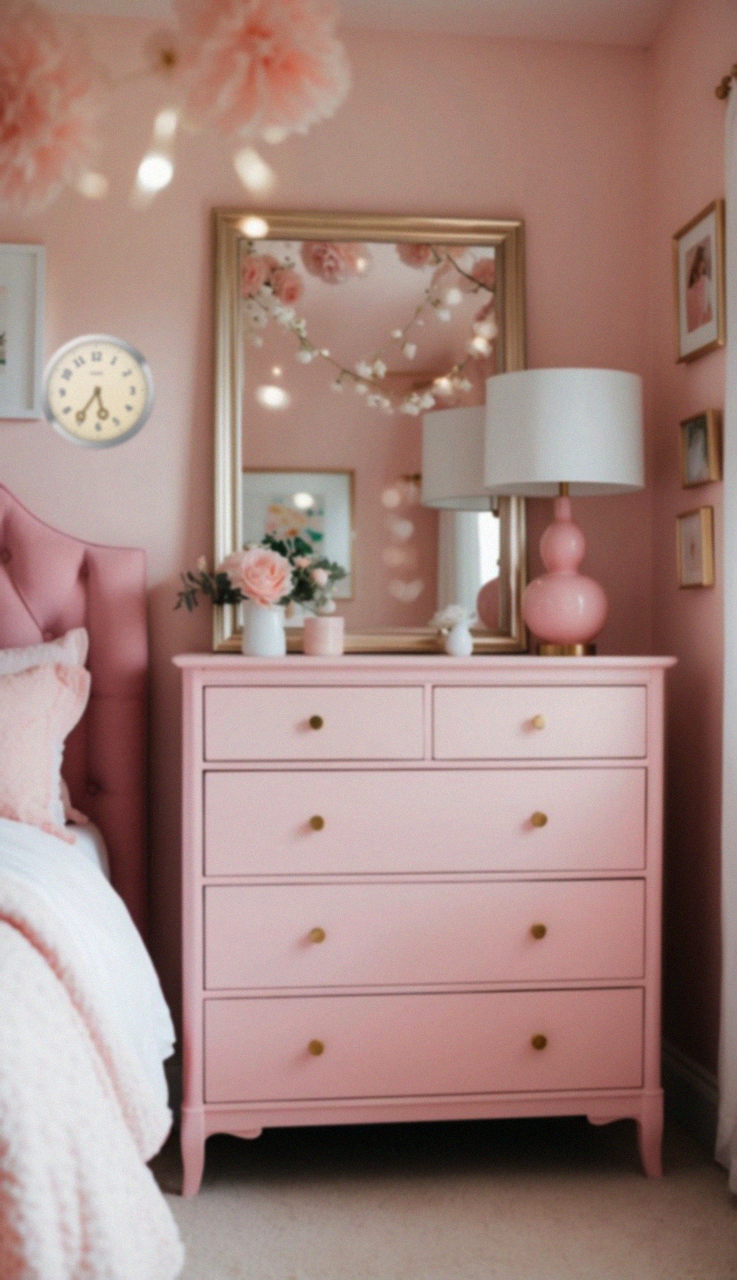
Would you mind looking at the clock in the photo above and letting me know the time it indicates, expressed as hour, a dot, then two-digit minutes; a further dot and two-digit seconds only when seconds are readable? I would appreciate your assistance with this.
5.36
